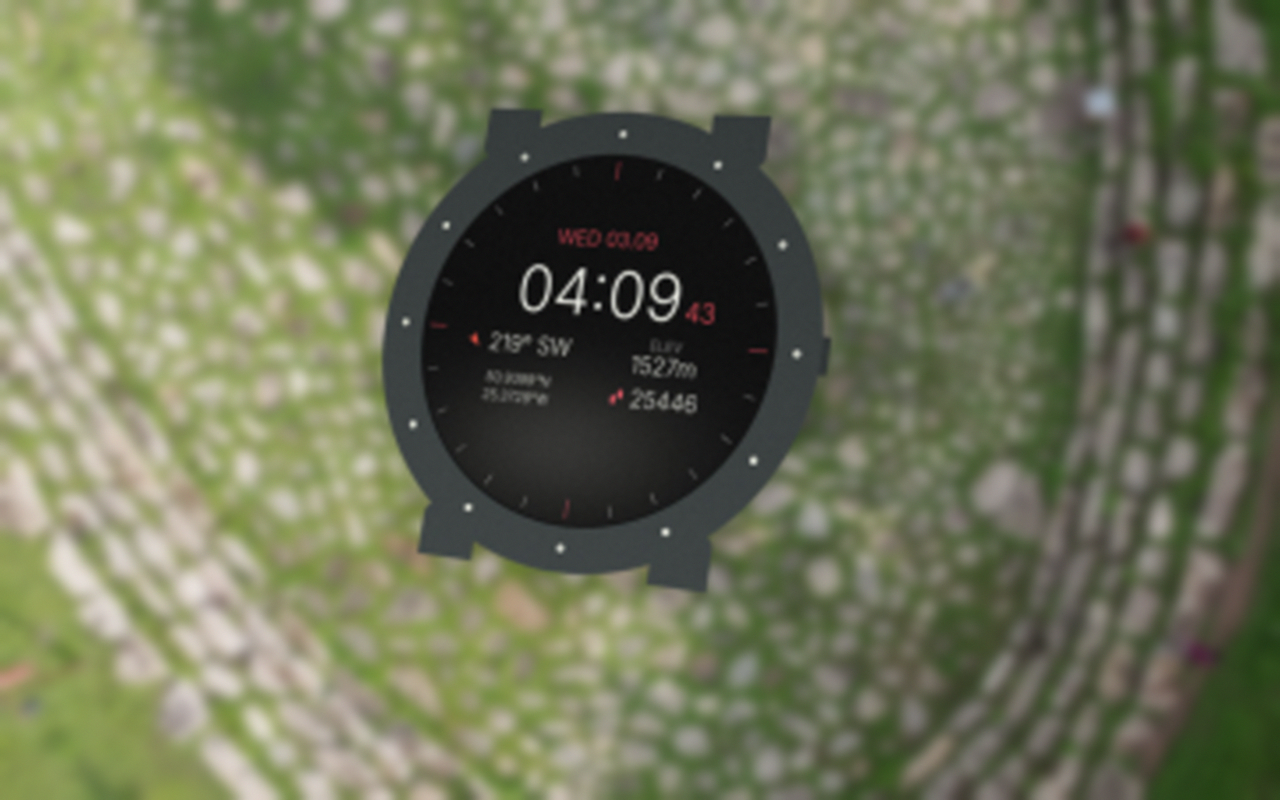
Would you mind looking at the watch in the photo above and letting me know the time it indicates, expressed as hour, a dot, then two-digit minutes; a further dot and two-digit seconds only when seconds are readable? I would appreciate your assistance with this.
4.09
